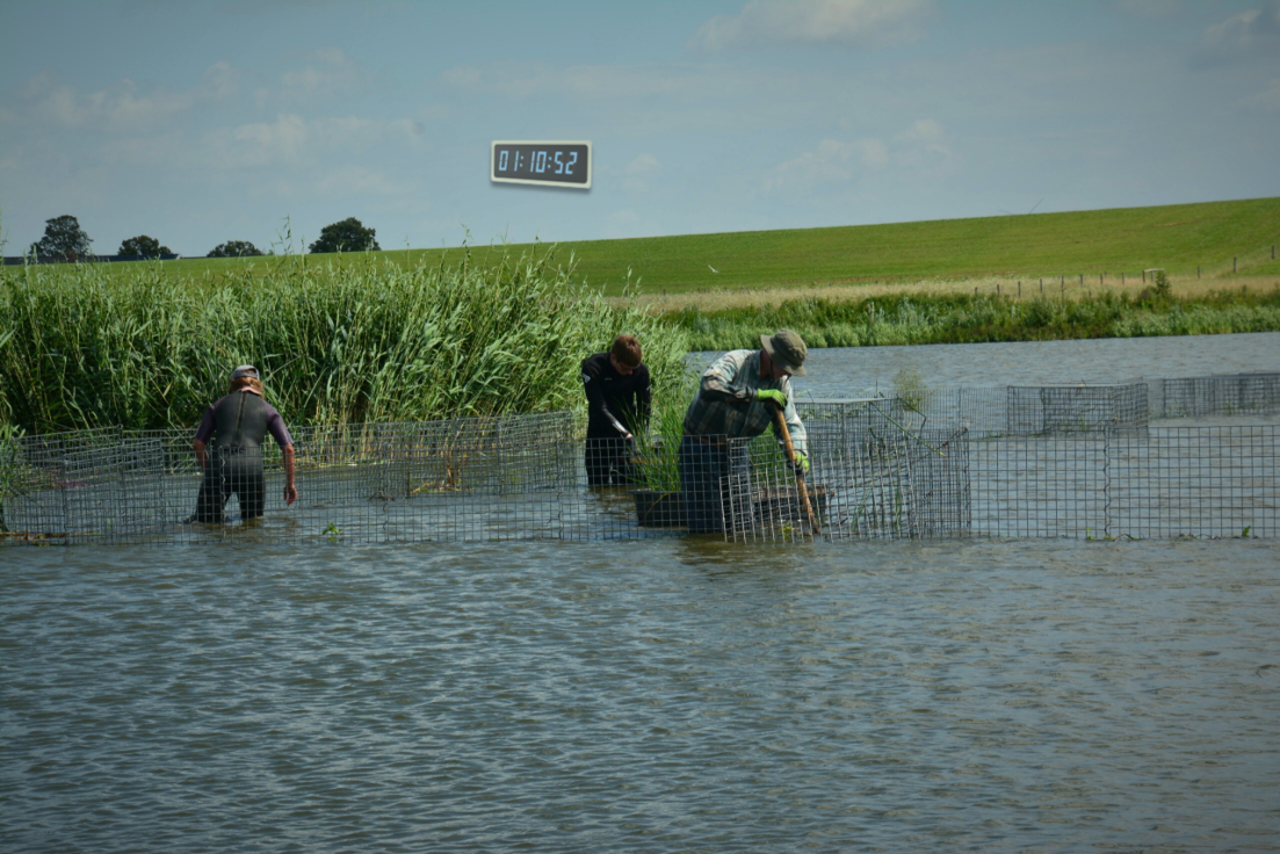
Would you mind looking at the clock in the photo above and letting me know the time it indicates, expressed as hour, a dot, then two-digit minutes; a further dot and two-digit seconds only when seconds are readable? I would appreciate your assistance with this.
1.10.52
